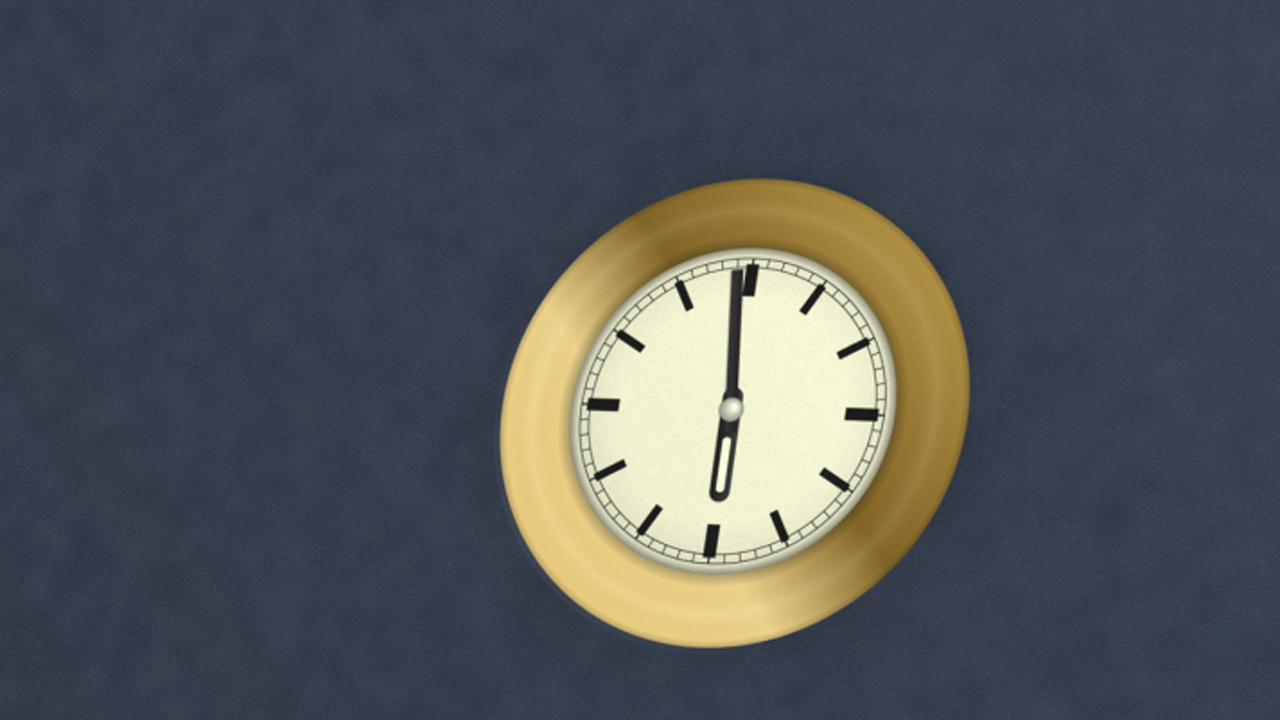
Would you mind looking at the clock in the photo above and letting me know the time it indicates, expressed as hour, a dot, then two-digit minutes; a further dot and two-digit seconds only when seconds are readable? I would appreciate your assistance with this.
5.59
